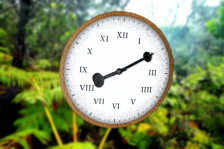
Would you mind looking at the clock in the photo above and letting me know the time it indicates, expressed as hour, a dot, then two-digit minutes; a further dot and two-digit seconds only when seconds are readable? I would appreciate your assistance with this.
8.10
